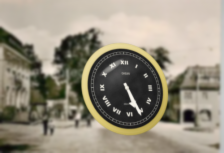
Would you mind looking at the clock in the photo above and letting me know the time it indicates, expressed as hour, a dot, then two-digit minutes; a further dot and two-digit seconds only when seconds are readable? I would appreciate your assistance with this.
5.26
